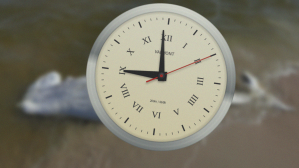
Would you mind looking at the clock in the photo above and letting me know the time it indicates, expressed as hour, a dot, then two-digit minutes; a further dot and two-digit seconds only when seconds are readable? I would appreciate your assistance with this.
8.59.10
